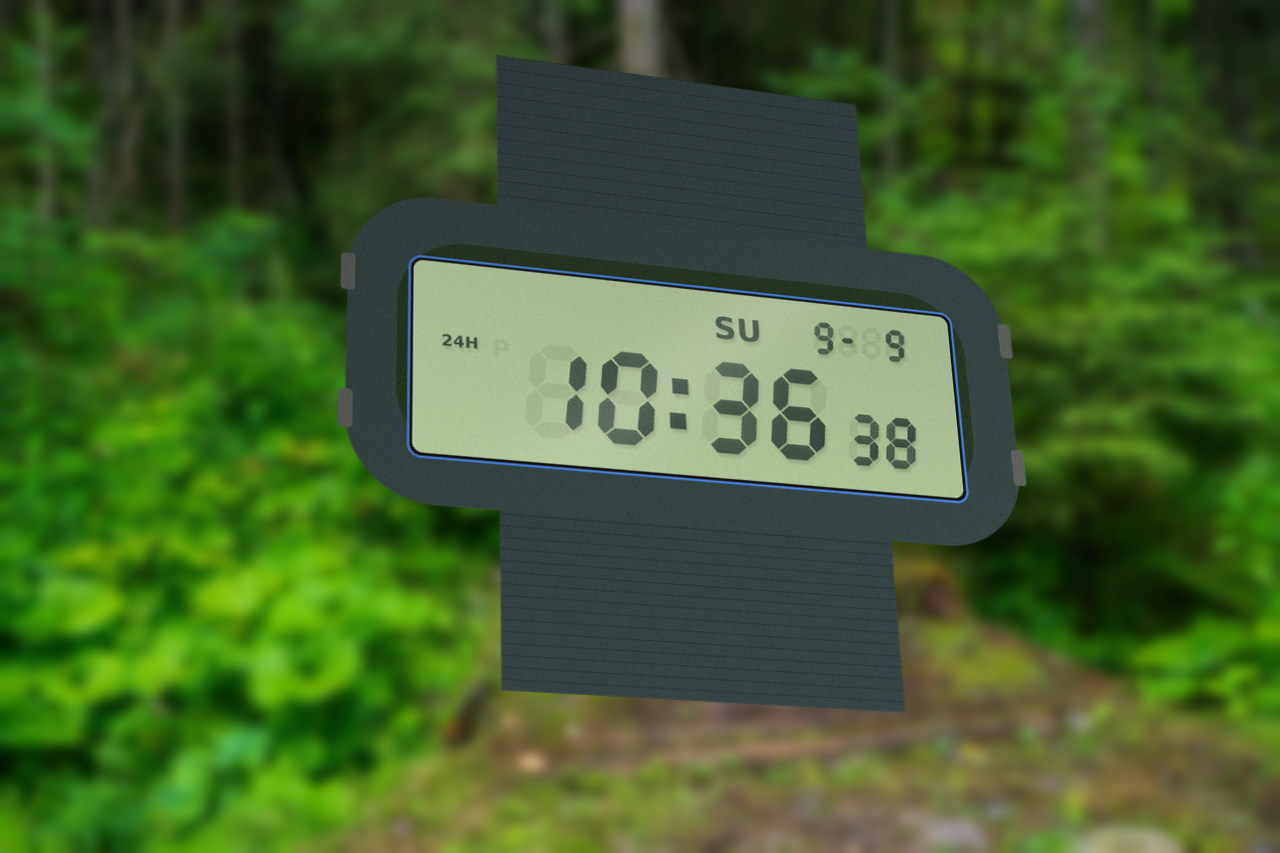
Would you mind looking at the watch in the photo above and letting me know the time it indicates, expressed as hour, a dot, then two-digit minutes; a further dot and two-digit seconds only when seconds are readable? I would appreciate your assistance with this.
10.36.38
